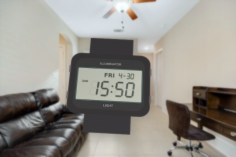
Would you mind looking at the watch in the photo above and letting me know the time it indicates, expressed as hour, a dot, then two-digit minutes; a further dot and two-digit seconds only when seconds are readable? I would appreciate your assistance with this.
15.50
